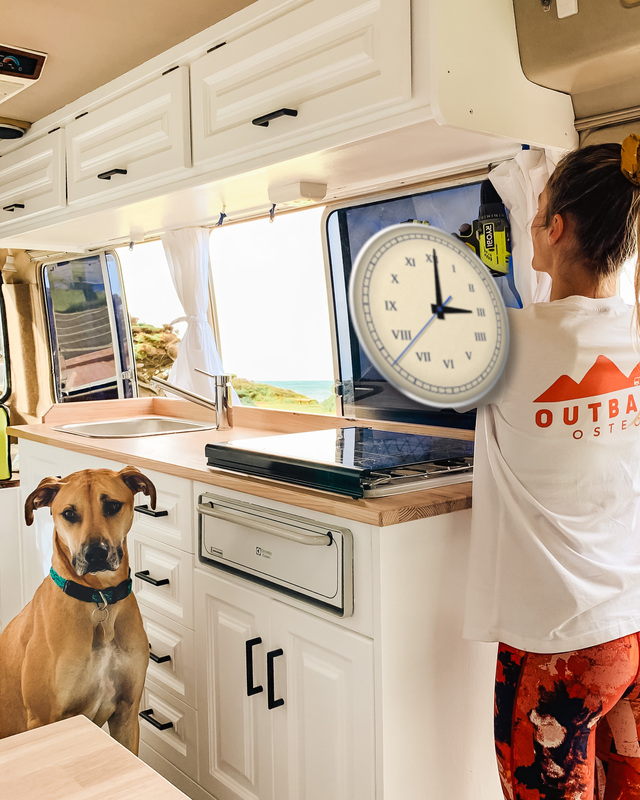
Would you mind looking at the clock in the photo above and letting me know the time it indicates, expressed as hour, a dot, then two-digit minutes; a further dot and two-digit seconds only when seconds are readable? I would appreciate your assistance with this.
3.00.38
